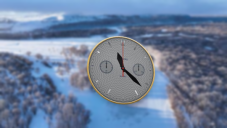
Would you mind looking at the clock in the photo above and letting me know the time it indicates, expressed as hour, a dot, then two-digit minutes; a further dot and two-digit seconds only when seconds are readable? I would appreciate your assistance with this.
11.22
